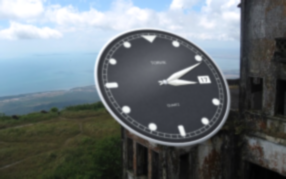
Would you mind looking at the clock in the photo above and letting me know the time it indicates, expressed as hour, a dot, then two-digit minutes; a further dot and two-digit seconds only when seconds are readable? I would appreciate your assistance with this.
3.11
